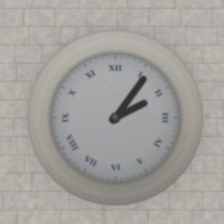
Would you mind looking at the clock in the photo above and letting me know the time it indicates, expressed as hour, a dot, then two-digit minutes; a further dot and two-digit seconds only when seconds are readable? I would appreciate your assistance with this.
2.06
